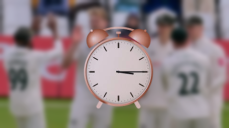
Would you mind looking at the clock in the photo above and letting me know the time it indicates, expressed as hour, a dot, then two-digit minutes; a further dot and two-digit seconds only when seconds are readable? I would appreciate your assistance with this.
3.15
